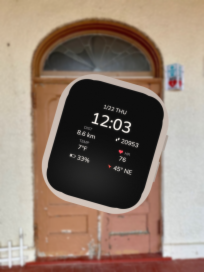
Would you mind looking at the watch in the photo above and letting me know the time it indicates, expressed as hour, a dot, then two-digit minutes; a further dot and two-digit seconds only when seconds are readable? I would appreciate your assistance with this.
12.03
